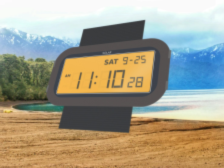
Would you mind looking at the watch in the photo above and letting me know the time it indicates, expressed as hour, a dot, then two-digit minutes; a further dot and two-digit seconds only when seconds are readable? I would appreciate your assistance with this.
11.10.28
